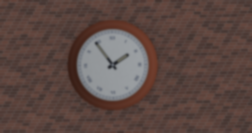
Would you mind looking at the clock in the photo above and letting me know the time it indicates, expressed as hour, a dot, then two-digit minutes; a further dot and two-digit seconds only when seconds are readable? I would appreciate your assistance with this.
1.54
